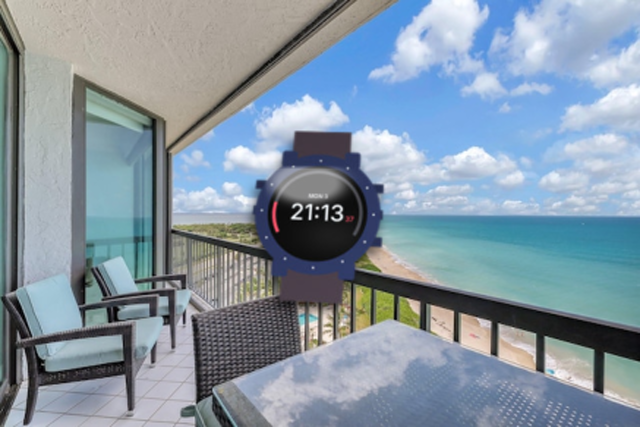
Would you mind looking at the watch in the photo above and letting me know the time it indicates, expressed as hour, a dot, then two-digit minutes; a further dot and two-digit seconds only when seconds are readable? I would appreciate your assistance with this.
21.13
